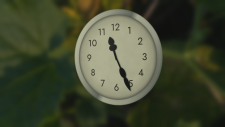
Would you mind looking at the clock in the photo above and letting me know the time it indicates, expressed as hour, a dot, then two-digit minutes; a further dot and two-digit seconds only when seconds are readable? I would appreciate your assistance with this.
11.26
